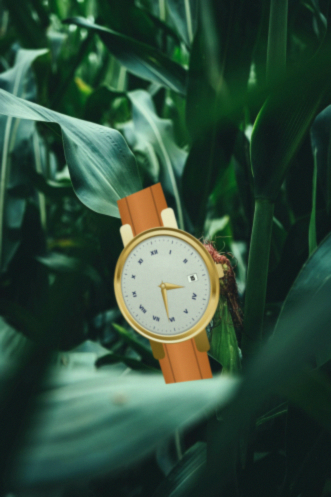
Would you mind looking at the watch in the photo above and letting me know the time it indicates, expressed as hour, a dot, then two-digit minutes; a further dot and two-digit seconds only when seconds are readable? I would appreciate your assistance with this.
3.31
